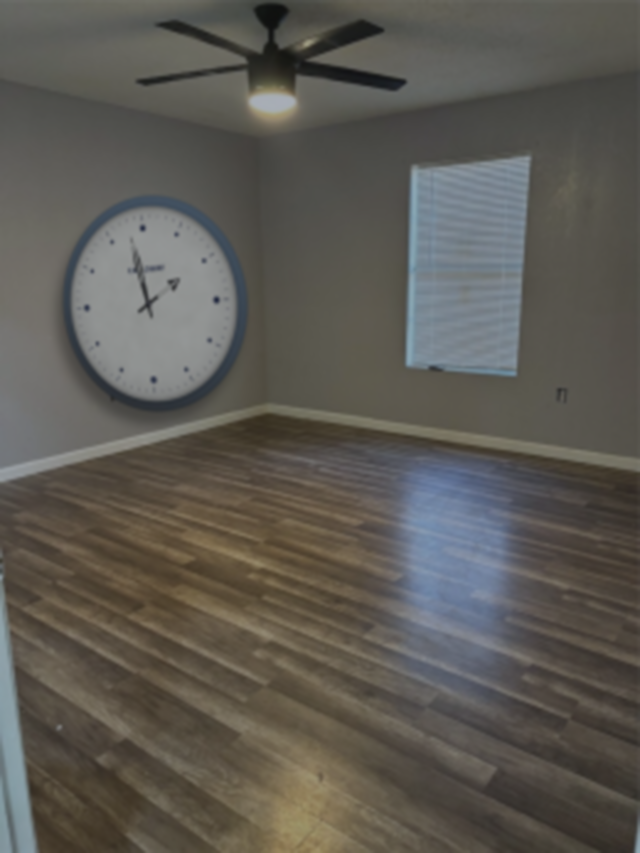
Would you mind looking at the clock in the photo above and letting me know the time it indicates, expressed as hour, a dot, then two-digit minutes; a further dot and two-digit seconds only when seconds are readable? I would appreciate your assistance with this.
1.58
